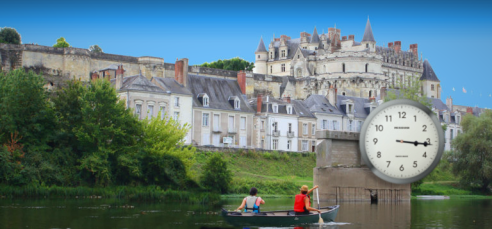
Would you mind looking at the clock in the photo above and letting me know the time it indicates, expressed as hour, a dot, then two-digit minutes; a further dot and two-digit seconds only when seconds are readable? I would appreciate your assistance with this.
3.16
